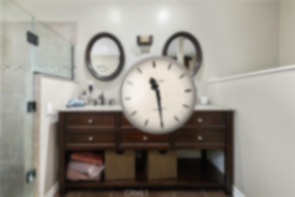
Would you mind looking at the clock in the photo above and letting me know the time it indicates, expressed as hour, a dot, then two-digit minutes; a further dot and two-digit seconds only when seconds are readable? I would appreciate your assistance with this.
11.30
